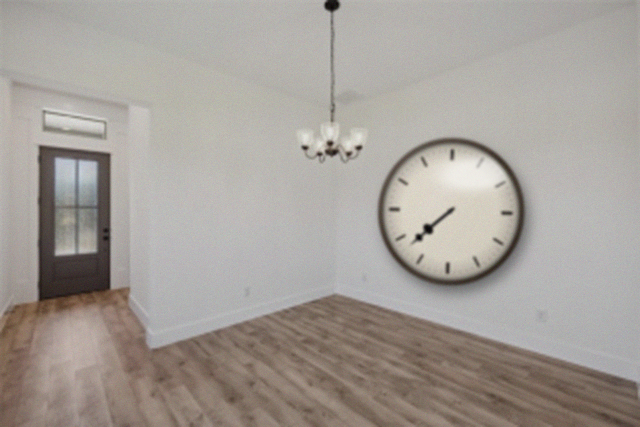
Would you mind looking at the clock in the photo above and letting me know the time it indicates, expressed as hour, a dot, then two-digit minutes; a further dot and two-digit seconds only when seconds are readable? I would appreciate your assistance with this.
7.38
